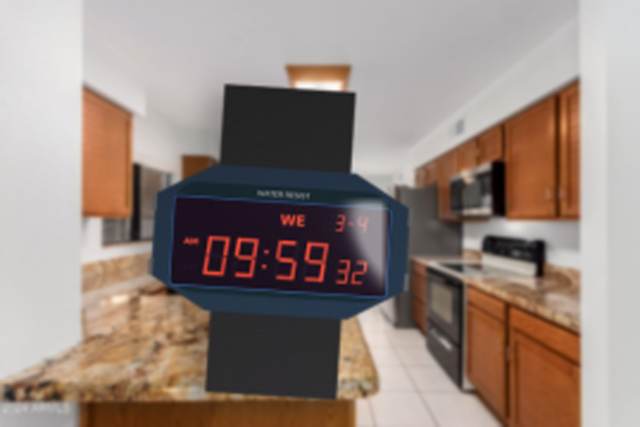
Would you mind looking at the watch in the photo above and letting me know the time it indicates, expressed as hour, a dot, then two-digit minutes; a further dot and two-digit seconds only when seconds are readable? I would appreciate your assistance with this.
9.59.32
